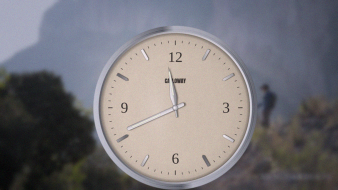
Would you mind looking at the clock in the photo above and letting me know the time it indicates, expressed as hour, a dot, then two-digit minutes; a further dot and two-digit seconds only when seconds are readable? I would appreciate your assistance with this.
11.41
